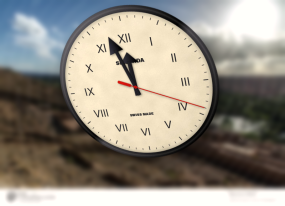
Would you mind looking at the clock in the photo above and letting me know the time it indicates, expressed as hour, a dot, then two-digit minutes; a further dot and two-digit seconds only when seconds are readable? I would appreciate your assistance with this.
11.57.19
